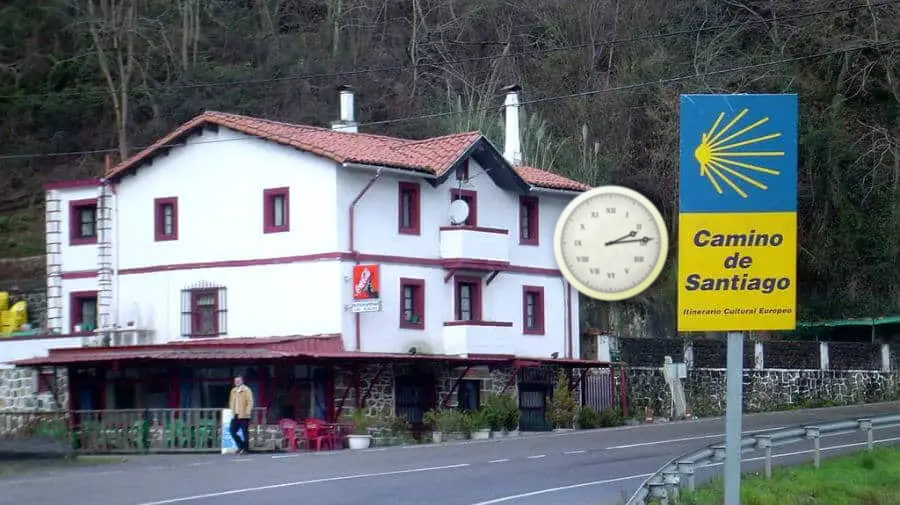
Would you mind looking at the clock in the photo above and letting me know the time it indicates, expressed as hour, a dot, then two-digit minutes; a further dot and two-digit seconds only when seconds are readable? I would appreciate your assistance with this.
2.14
